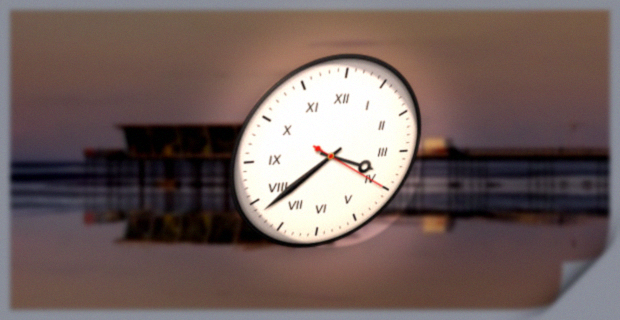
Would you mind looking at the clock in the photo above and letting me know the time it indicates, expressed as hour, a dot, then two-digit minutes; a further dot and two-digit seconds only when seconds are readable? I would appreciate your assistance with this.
3.38.20
